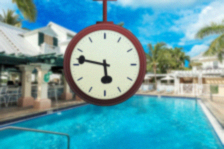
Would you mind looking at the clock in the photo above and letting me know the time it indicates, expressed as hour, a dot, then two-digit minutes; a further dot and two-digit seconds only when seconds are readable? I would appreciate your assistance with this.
5.47
